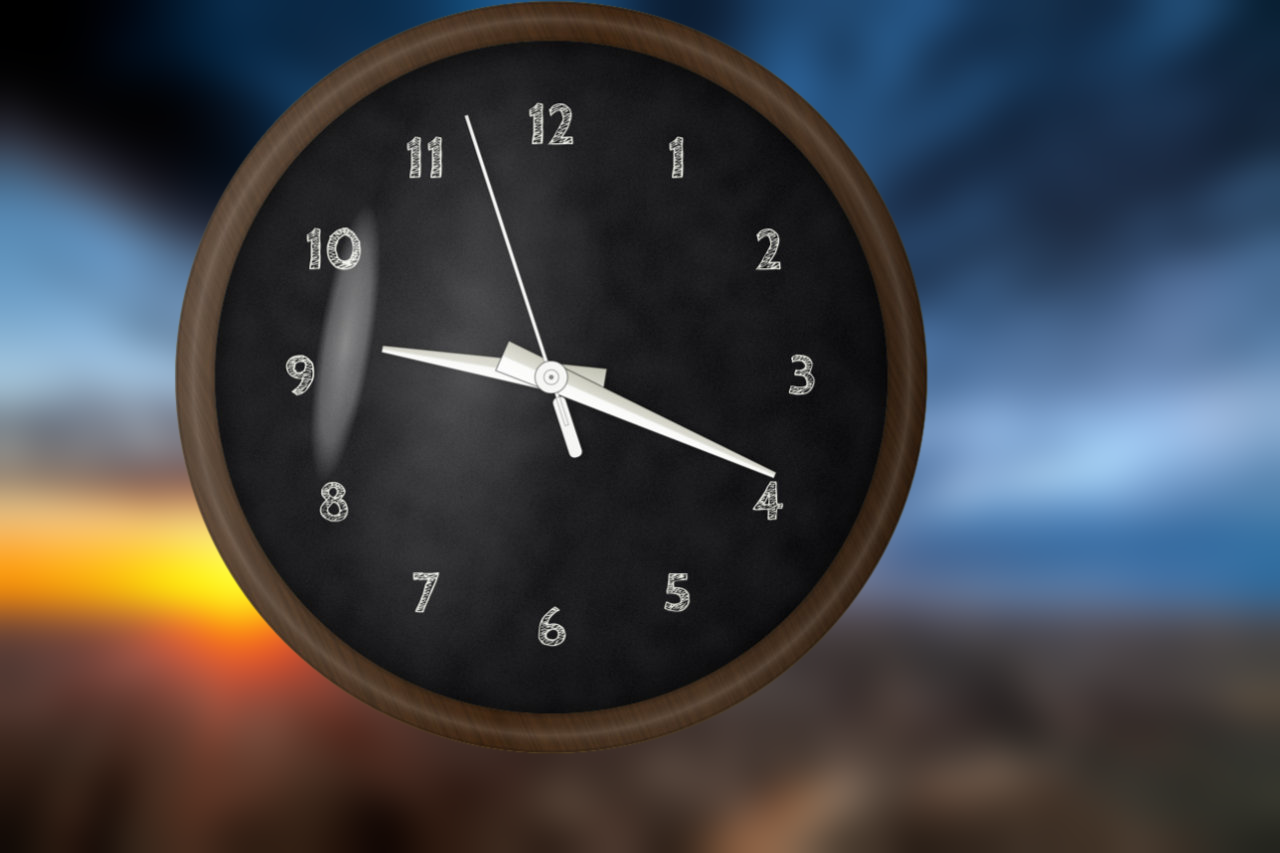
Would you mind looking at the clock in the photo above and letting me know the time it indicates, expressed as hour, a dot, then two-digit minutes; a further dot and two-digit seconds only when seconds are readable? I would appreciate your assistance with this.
9.18.57
